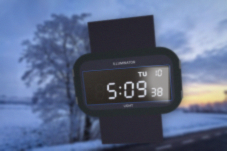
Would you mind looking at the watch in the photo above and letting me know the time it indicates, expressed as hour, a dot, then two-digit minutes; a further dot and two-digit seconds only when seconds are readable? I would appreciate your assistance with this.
5.09
